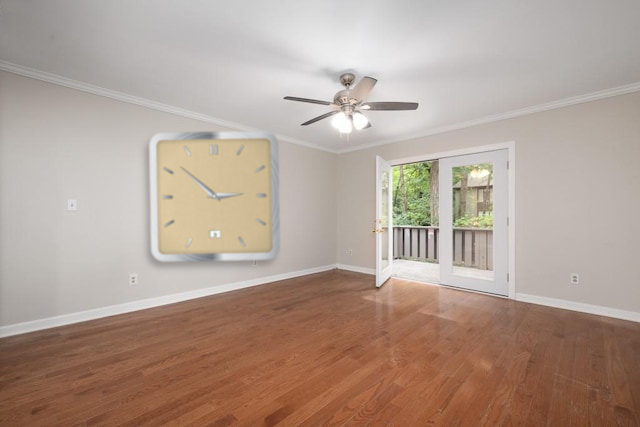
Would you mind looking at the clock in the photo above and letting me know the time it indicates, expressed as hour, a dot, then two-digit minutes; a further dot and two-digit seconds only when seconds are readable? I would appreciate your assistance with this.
2.52
